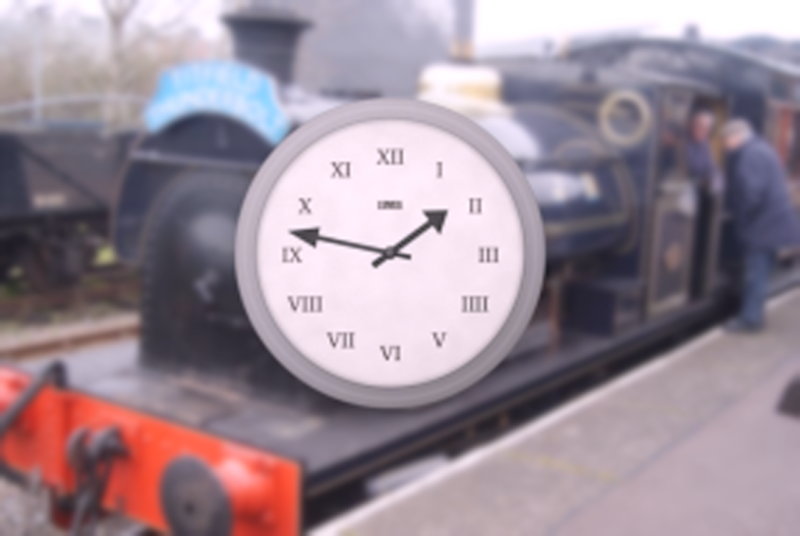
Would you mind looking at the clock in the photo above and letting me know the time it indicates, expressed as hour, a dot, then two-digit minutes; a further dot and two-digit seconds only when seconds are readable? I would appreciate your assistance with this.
1.47
